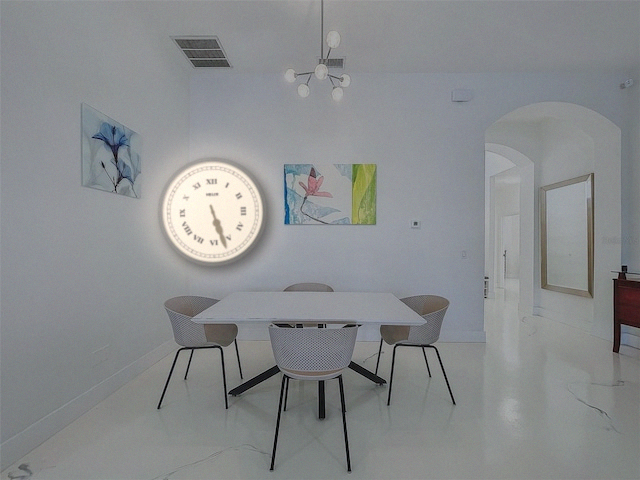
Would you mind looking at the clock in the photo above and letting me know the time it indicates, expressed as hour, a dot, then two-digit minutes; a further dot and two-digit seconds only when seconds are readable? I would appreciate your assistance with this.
5.27
